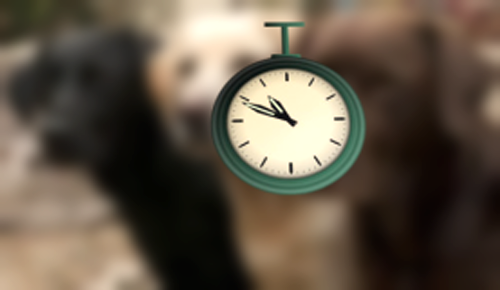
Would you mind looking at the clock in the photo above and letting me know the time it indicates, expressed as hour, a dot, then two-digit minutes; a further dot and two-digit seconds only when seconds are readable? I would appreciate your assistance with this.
10.49
